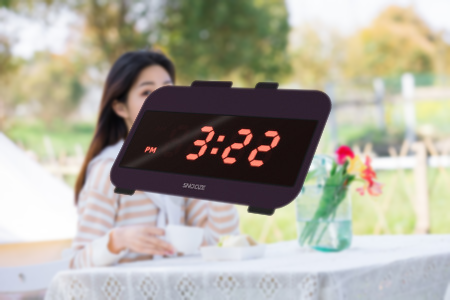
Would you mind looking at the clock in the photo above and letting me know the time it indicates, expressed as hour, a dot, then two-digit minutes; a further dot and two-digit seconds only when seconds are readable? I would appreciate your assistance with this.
3.22
